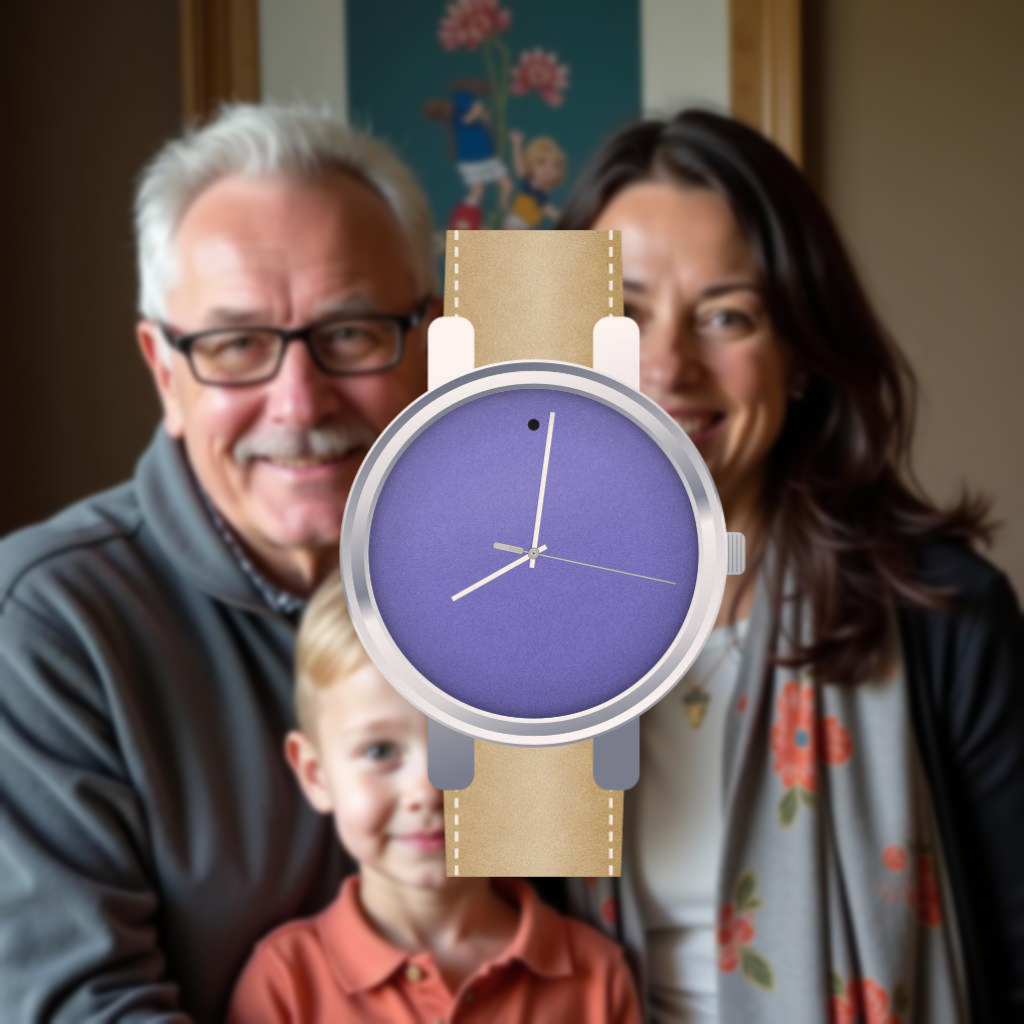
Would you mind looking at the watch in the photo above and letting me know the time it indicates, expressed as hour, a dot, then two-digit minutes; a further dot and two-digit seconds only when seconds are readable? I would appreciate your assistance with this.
8.01.17
